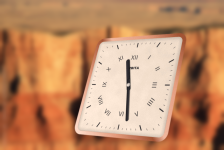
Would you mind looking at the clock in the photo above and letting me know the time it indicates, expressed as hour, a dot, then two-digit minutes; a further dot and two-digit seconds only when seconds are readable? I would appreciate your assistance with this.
11.28
